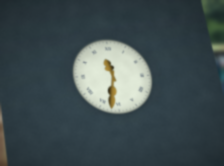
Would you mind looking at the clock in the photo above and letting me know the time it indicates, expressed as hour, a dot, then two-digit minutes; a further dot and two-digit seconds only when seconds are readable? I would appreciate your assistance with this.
11.32
